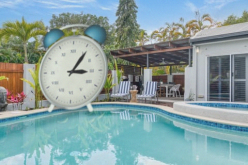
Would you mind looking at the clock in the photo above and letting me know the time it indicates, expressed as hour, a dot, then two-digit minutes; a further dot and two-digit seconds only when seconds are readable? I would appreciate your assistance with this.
3.06
